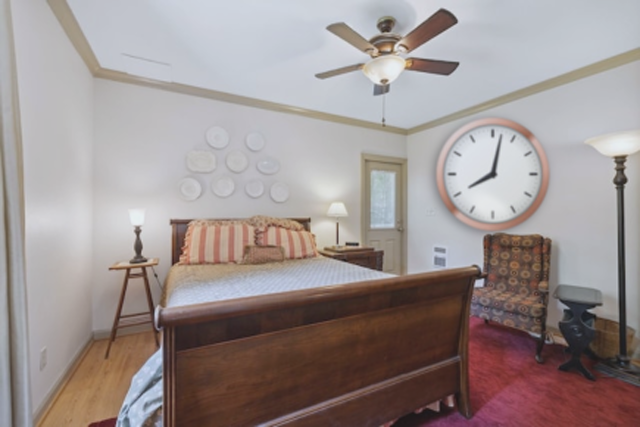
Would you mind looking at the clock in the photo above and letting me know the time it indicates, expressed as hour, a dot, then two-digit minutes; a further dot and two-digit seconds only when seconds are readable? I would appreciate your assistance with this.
8.02
